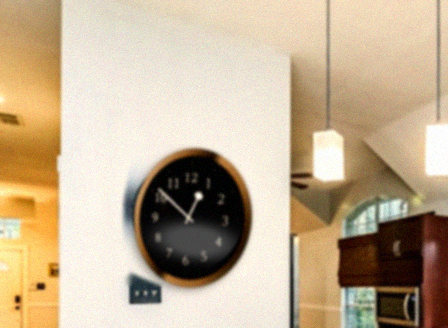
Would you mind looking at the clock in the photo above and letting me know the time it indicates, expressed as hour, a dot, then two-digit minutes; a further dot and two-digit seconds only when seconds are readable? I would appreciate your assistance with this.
12.51
